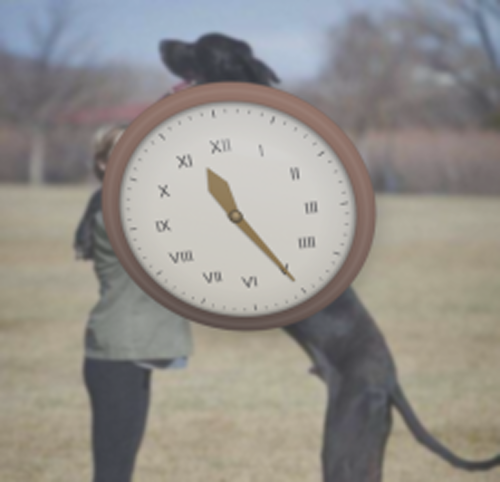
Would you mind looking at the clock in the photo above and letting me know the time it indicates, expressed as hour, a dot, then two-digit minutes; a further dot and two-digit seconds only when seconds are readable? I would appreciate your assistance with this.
11.25
